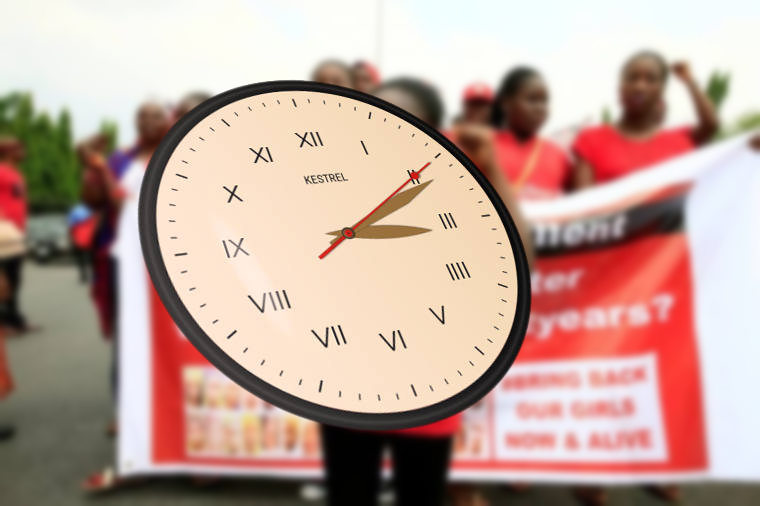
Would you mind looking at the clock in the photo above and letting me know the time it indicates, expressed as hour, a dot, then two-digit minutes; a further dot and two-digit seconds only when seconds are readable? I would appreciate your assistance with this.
3.11.10
